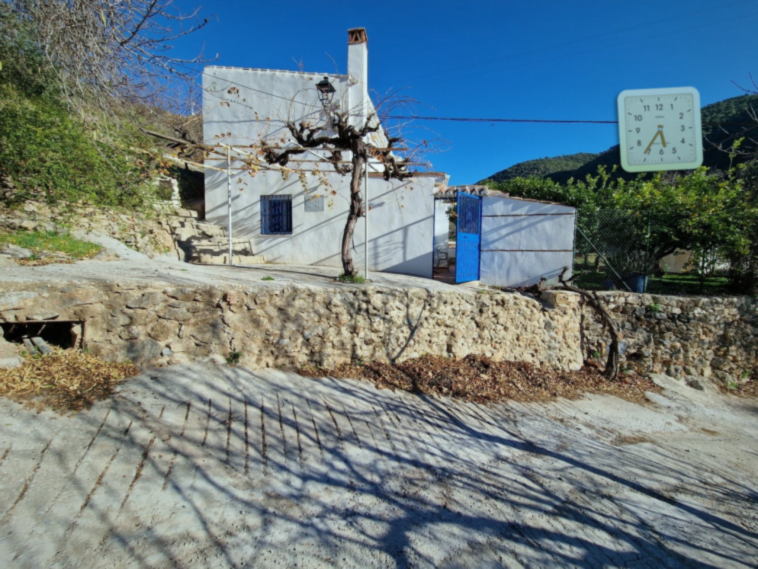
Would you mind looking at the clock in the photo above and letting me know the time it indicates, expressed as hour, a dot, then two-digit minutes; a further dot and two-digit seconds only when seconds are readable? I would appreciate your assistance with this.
5.36
